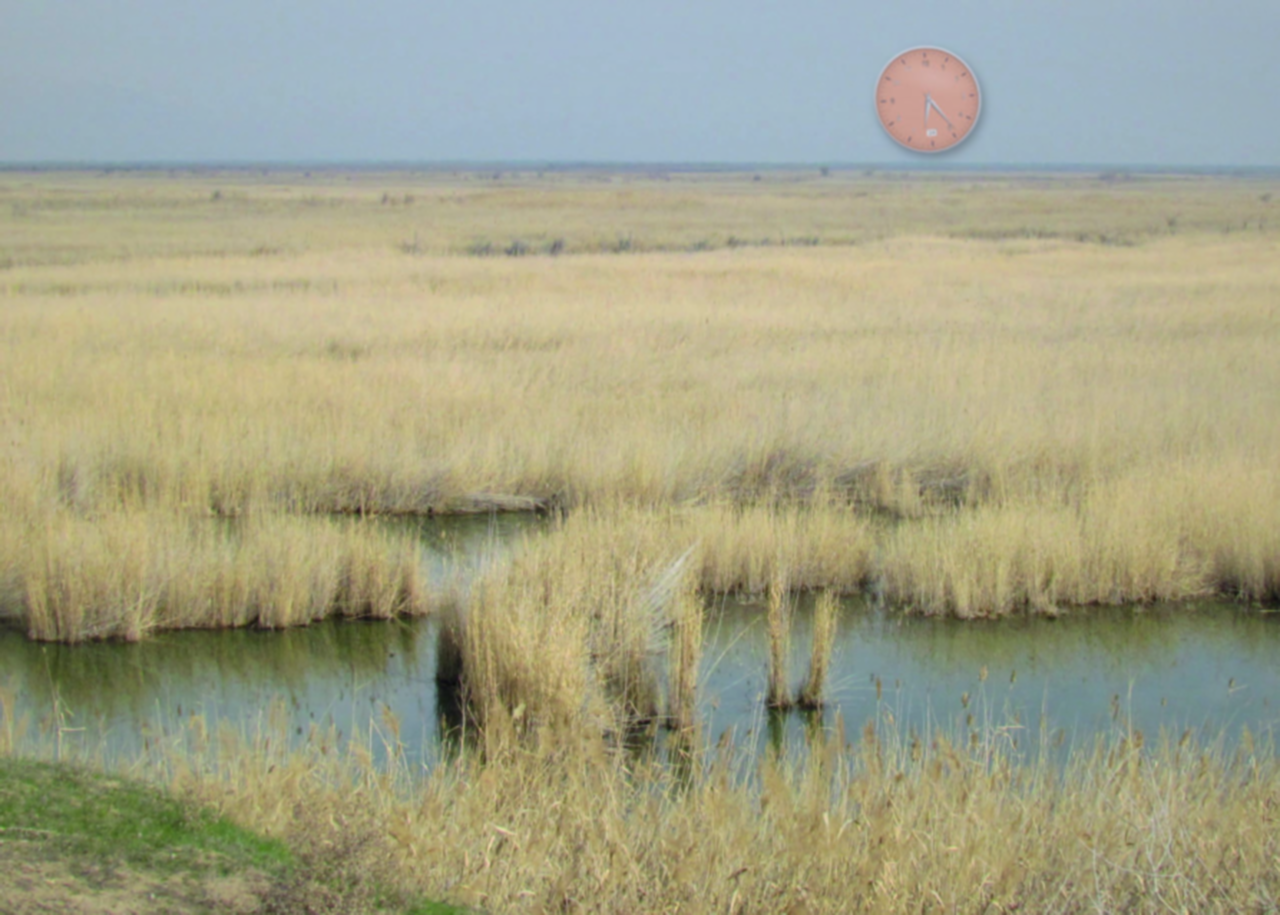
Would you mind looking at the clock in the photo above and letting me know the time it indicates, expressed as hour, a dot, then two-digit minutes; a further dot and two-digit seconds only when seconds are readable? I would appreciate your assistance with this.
6.24
